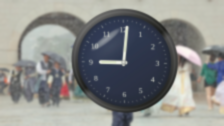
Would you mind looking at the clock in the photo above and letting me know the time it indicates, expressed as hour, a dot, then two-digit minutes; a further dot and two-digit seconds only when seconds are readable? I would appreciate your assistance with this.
9.01
